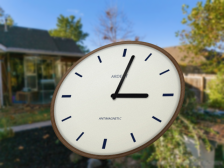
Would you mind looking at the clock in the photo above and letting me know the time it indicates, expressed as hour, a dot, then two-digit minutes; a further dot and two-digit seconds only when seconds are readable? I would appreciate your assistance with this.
3.02
